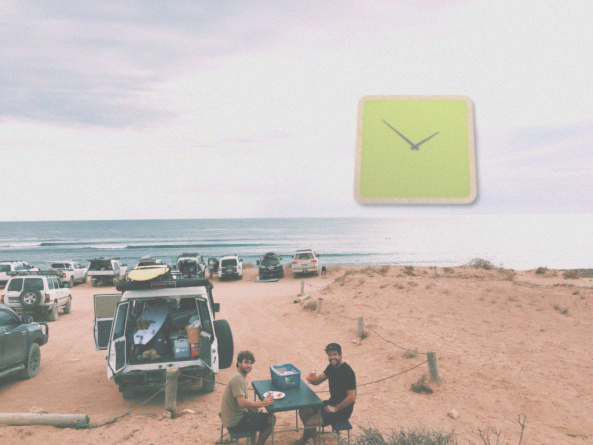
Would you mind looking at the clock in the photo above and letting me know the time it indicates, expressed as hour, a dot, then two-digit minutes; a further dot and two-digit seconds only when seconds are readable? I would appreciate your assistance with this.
1.52
